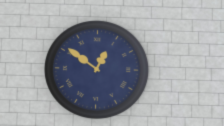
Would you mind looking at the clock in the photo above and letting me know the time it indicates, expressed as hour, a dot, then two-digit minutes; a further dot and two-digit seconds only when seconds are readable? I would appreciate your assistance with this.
12.51
